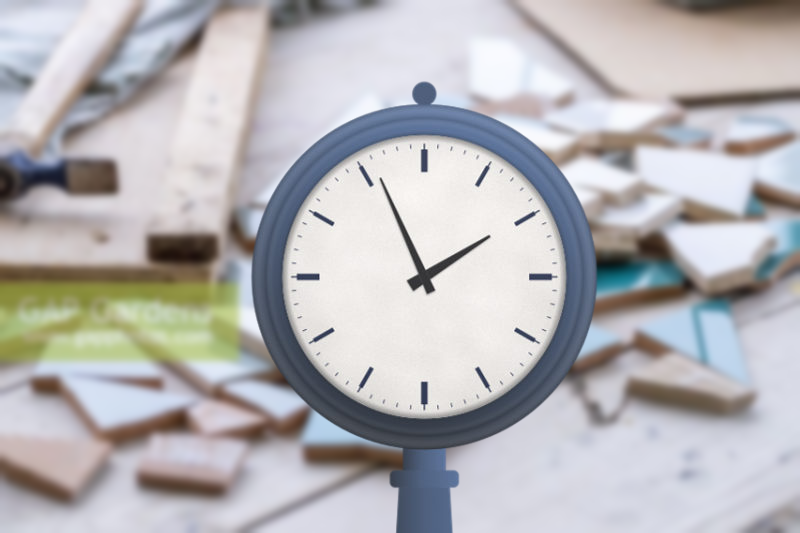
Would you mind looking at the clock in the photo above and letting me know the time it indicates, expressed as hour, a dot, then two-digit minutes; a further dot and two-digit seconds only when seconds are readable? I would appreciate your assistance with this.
1.56
